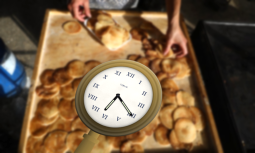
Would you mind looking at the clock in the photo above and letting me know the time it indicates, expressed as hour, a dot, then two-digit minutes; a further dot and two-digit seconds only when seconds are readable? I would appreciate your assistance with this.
6.20
